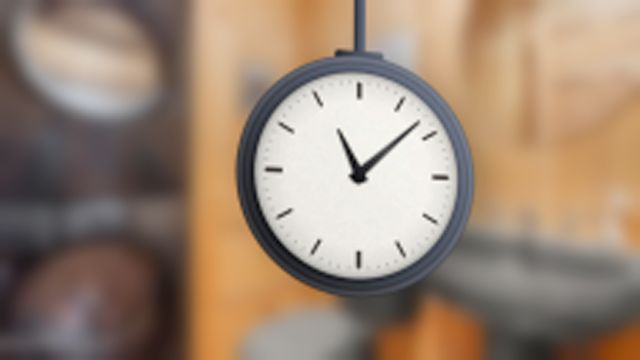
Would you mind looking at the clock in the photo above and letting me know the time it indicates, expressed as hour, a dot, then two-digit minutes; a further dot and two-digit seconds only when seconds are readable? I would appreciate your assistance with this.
11.08
